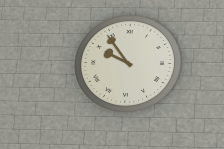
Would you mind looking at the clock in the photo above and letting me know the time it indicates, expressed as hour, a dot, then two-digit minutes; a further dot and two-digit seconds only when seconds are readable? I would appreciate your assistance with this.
9.54
